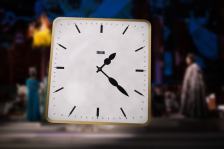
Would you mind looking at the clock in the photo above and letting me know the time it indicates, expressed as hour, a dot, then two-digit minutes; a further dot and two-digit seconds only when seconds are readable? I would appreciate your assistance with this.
1.22
